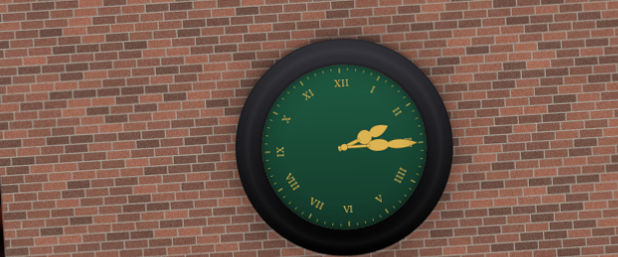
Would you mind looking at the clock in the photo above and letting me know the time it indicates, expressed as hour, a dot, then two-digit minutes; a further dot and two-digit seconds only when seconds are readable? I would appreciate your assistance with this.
2.15
